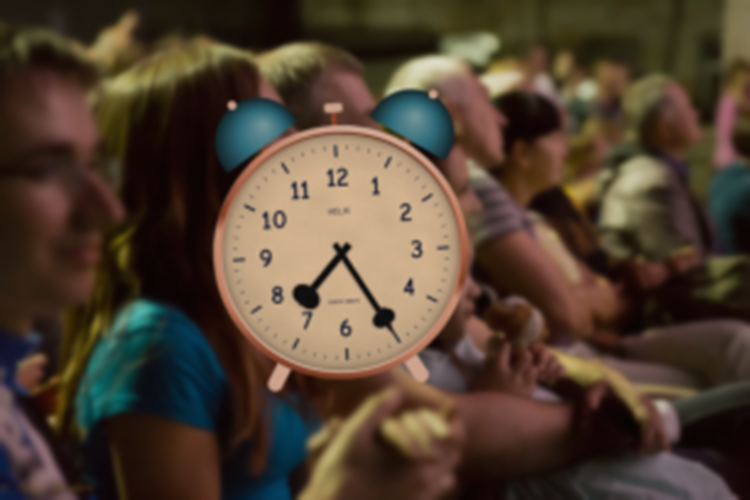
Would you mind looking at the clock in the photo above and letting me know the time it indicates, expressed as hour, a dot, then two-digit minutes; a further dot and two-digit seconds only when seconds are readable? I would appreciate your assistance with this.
7.25
